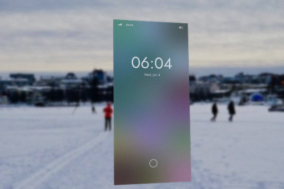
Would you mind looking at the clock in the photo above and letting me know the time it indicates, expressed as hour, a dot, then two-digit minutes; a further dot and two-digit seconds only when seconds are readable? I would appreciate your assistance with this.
6.04
